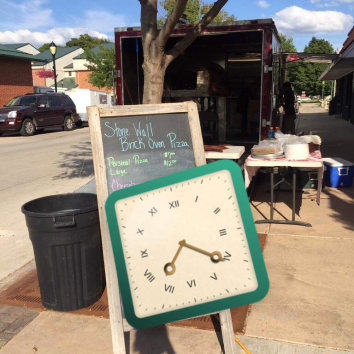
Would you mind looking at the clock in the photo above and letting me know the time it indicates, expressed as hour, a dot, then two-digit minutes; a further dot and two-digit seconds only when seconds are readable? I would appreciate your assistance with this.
7.21
